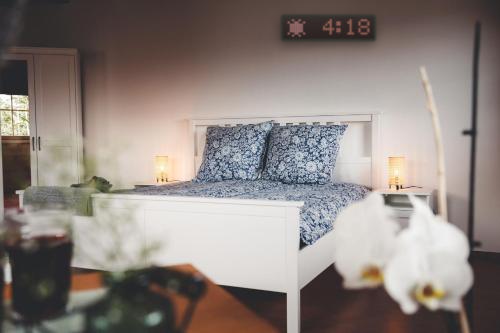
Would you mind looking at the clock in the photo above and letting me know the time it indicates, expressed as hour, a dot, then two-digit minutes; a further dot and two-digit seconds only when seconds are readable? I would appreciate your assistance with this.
4.18
